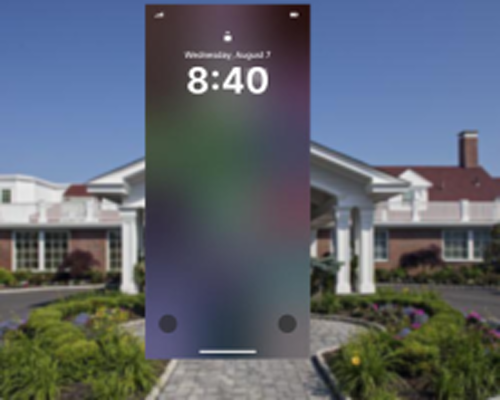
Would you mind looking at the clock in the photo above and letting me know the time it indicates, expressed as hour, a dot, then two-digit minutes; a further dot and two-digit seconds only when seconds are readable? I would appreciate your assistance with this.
8.40
